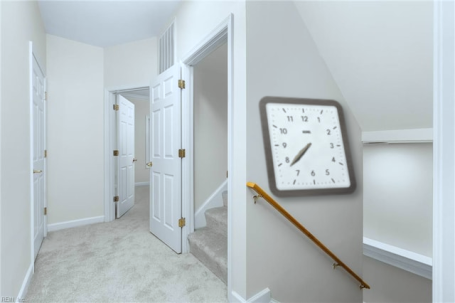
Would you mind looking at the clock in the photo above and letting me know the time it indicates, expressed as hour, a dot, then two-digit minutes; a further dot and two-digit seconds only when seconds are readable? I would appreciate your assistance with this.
7.38
